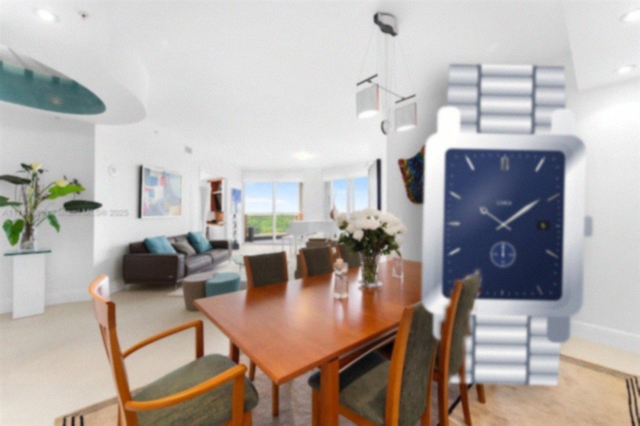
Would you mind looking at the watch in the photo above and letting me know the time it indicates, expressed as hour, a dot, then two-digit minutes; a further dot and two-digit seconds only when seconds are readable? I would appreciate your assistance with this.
10.09
